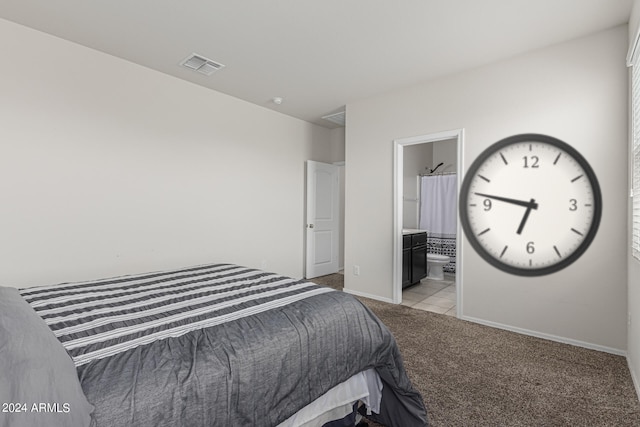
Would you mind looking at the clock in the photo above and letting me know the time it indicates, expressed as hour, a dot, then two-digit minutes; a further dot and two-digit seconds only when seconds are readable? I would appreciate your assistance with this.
6.47
